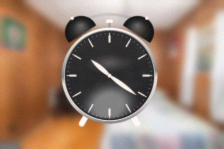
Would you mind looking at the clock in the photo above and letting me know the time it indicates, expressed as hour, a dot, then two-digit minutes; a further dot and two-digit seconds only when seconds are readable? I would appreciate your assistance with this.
10.21
